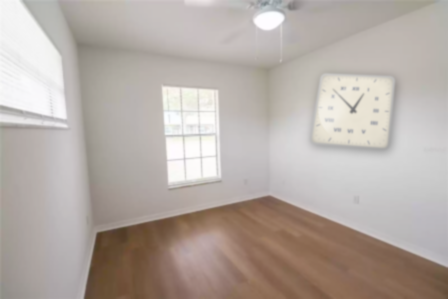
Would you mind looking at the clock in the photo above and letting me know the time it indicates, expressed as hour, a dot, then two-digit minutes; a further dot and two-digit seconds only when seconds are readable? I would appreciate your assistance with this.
12.52
